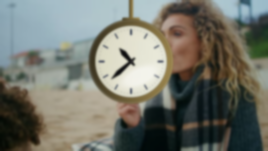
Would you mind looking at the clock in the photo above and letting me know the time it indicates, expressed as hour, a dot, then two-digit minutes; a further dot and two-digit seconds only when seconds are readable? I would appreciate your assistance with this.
10.38
